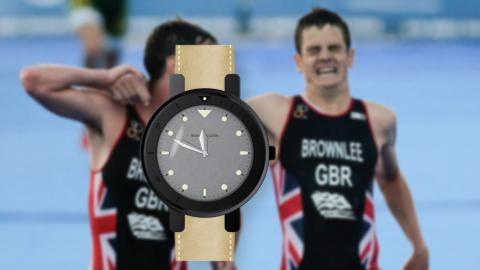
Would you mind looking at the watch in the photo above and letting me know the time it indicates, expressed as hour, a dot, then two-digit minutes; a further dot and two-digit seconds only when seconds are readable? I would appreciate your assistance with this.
11.49
